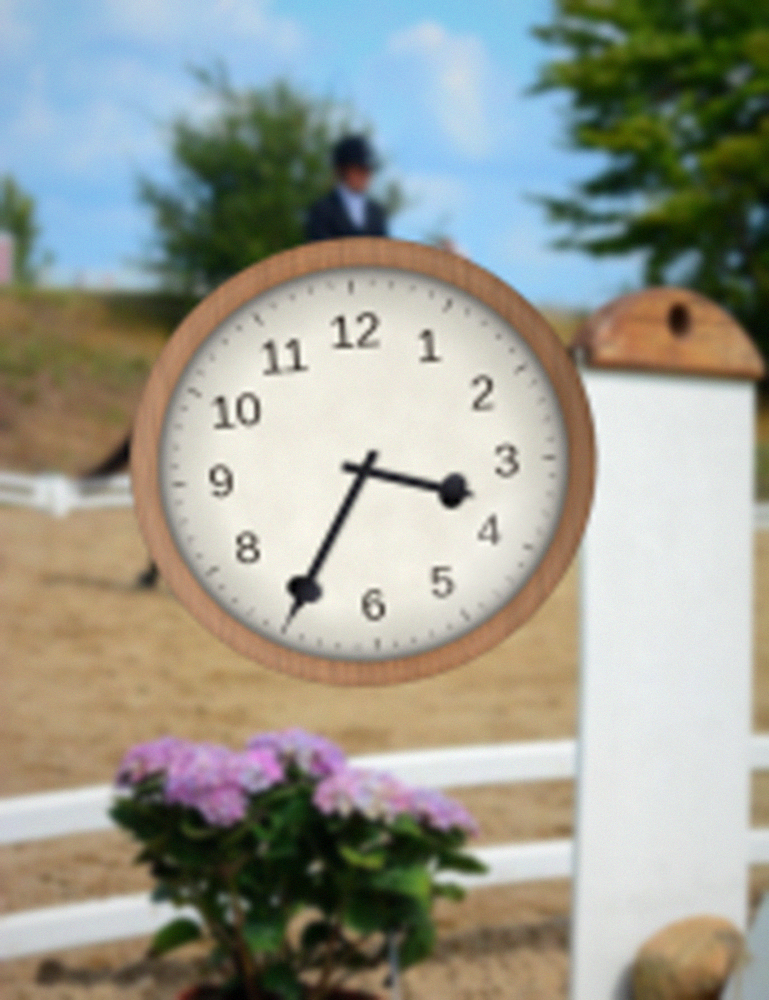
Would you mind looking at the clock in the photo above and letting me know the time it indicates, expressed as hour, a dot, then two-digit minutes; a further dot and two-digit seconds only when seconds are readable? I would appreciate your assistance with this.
3.35
